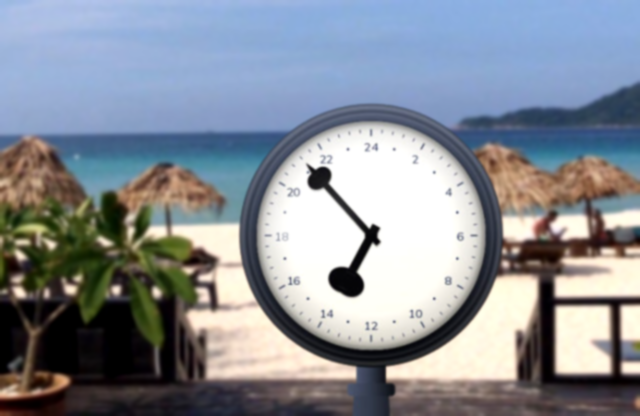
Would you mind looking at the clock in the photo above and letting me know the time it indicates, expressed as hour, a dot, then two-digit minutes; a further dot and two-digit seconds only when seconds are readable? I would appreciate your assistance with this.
13.53
